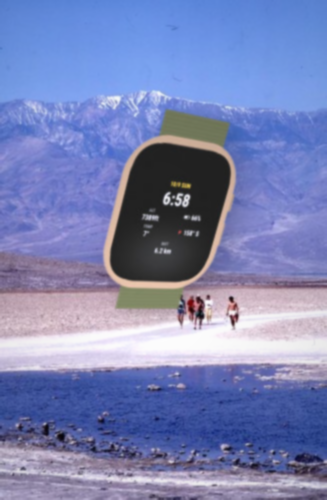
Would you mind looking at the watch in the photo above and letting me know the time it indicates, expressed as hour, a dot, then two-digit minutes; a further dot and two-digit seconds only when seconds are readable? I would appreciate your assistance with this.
6.58
